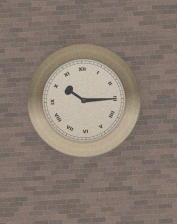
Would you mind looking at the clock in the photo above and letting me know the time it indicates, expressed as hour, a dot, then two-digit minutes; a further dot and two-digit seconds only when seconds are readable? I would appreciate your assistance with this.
10.15
